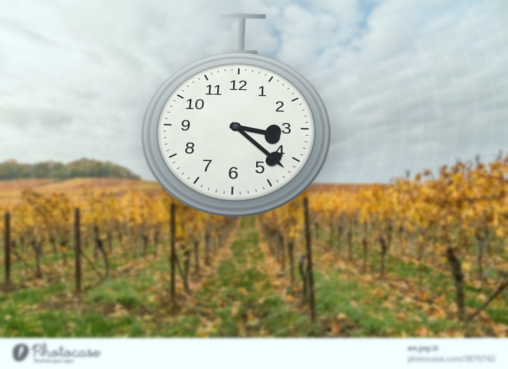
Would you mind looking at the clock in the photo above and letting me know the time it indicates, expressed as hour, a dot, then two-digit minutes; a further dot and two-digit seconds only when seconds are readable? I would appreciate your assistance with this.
3.22
